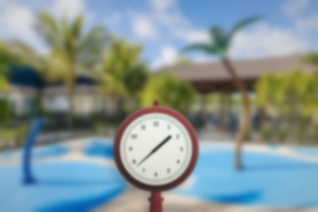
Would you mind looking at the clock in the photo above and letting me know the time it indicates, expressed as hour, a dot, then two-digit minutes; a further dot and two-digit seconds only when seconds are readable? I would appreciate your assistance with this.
1.38
